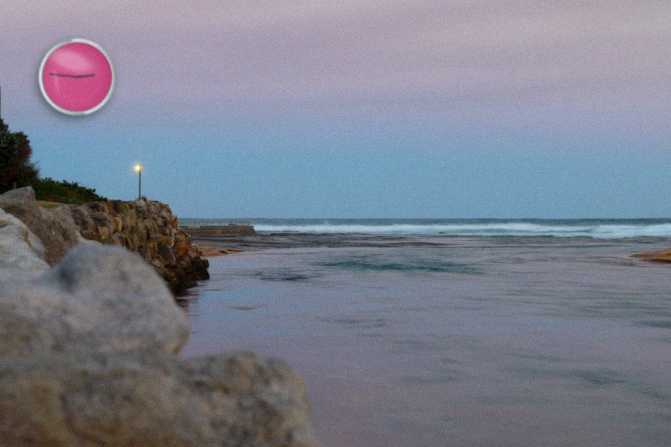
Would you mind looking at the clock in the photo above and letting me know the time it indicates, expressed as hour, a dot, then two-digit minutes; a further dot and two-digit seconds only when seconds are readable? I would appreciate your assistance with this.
2.46
